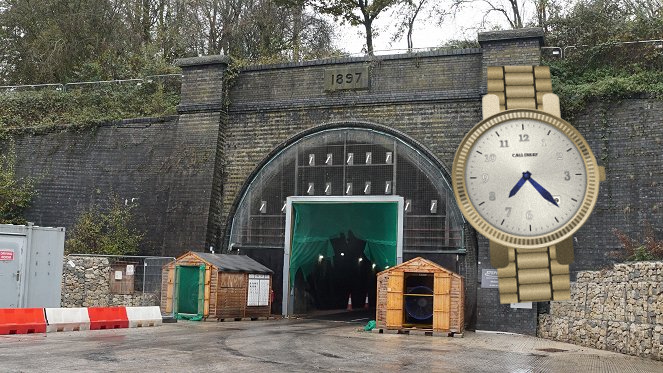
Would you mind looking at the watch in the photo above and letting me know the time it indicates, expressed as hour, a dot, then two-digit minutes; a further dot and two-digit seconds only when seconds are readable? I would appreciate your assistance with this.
7.23
